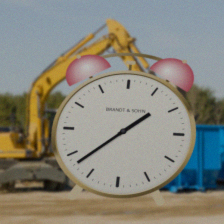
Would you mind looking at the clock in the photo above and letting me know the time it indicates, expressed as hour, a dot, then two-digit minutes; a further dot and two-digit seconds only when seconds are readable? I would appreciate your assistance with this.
1.38
